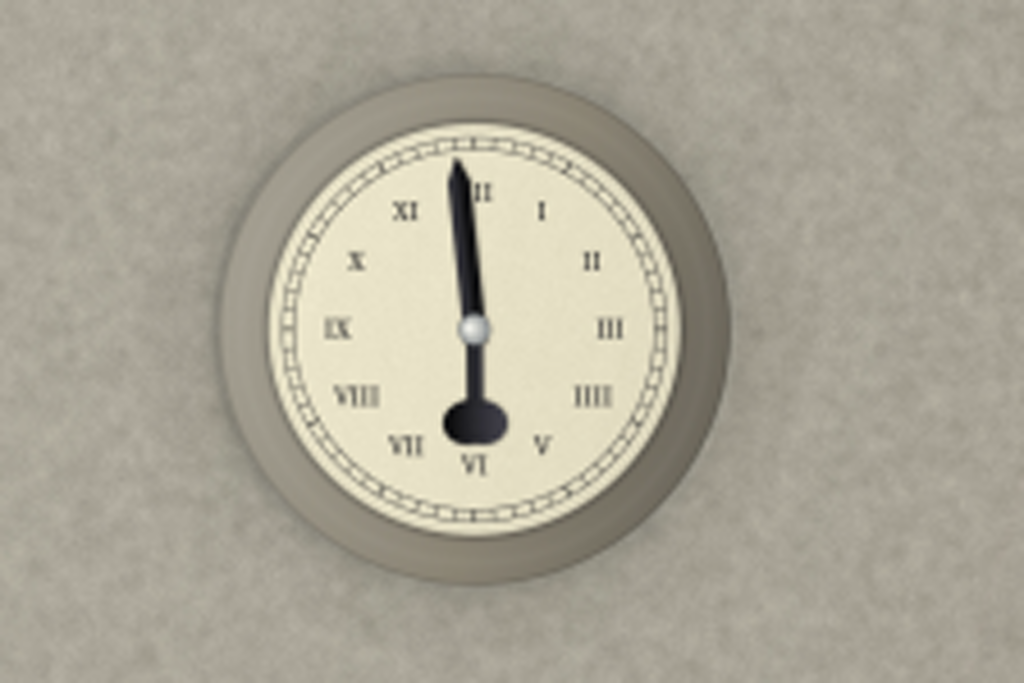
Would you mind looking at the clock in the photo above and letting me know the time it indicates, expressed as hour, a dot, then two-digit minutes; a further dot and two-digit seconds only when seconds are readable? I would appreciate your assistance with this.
5.59
